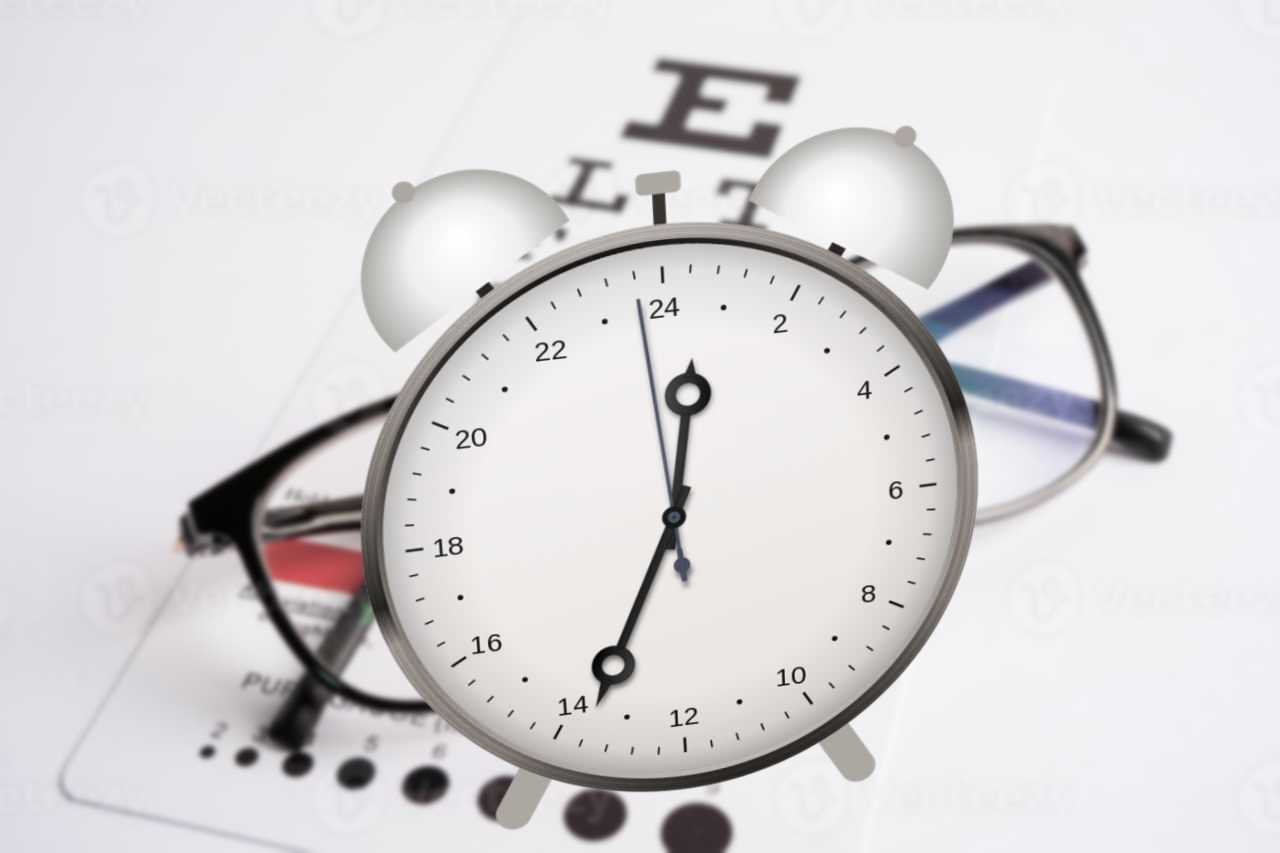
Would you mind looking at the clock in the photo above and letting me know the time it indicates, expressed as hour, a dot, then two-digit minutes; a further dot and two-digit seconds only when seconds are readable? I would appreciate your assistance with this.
0.33.59
